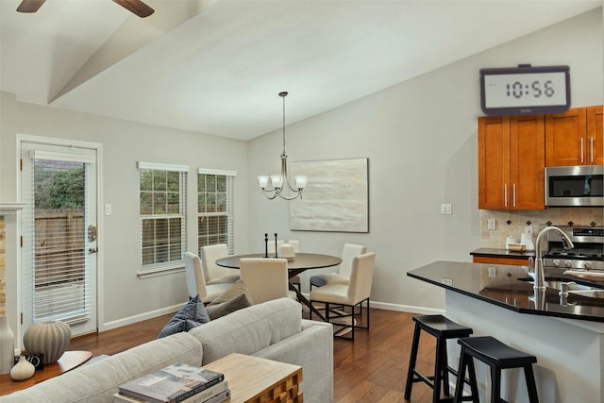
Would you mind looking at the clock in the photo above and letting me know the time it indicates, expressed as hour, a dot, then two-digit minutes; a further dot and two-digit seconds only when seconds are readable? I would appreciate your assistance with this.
10.56
